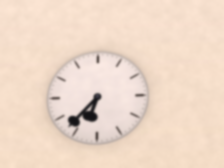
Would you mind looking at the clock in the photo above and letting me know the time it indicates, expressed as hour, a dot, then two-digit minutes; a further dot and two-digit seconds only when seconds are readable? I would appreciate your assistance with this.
6.37
